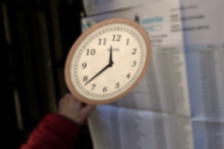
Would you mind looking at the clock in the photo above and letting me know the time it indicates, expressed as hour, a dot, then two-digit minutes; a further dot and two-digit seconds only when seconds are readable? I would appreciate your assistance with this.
11.38
